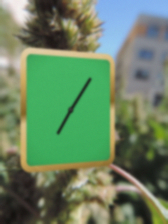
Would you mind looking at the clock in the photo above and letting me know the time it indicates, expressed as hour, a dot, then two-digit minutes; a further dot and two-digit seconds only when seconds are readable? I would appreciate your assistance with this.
7.06
